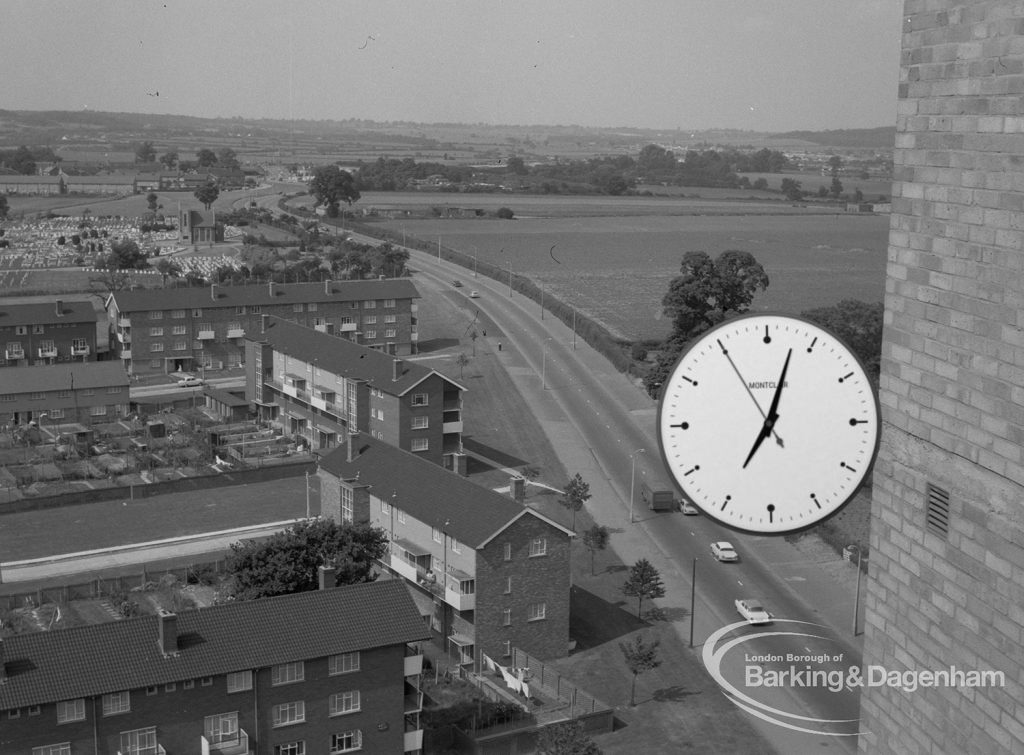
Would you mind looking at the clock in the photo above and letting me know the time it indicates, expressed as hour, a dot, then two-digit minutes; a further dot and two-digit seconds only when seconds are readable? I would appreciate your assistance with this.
7.02.55
